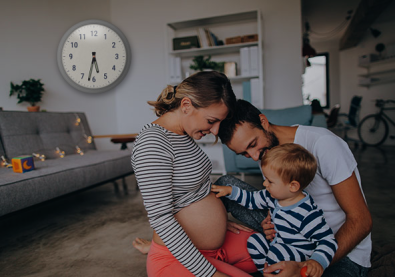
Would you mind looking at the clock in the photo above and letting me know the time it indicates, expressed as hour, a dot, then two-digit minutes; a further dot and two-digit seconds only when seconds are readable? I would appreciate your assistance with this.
5.32
